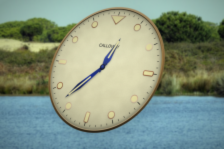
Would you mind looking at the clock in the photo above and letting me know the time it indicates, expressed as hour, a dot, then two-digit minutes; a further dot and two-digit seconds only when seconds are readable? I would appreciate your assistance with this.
12.37
